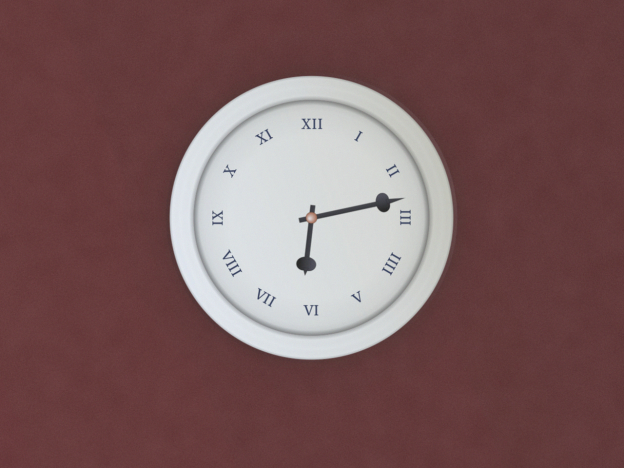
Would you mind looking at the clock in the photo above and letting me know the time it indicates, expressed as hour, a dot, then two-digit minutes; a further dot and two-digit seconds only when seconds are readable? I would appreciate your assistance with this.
6.13
